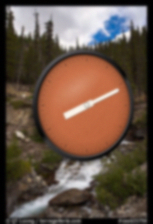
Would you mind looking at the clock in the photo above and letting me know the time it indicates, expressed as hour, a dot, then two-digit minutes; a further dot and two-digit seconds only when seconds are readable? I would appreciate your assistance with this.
8.11
